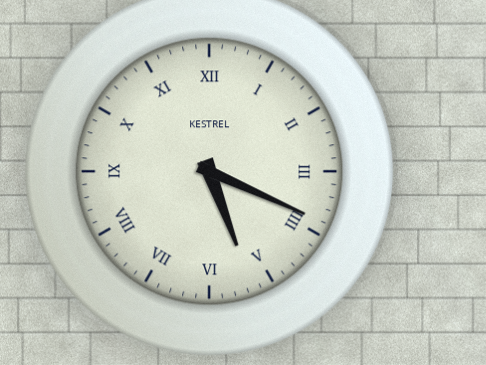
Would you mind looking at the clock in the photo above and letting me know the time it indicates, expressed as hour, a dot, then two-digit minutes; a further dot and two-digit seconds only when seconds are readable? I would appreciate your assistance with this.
5.19
